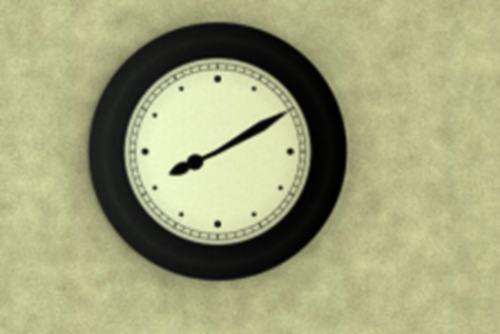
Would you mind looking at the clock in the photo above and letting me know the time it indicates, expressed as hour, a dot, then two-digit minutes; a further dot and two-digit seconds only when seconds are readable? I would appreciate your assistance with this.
8.10
